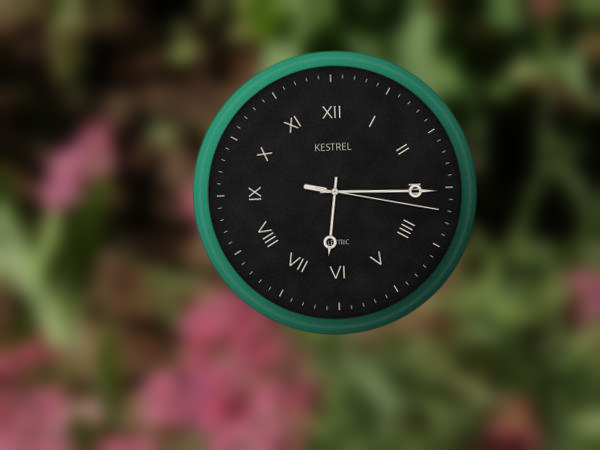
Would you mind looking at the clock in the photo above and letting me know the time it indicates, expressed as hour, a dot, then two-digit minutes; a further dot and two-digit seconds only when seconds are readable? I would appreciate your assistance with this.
6.15.17
